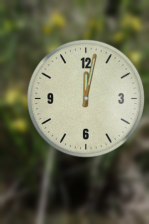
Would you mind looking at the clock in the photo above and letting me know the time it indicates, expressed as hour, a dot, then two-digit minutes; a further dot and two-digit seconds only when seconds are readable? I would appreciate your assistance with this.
12.02
